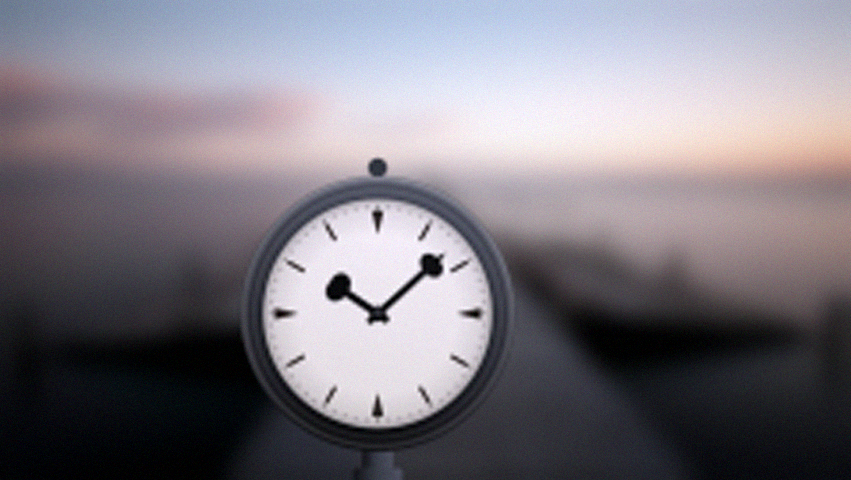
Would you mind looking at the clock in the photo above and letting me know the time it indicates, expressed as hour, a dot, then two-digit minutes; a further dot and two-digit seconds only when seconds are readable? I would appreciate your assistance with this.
10.08
